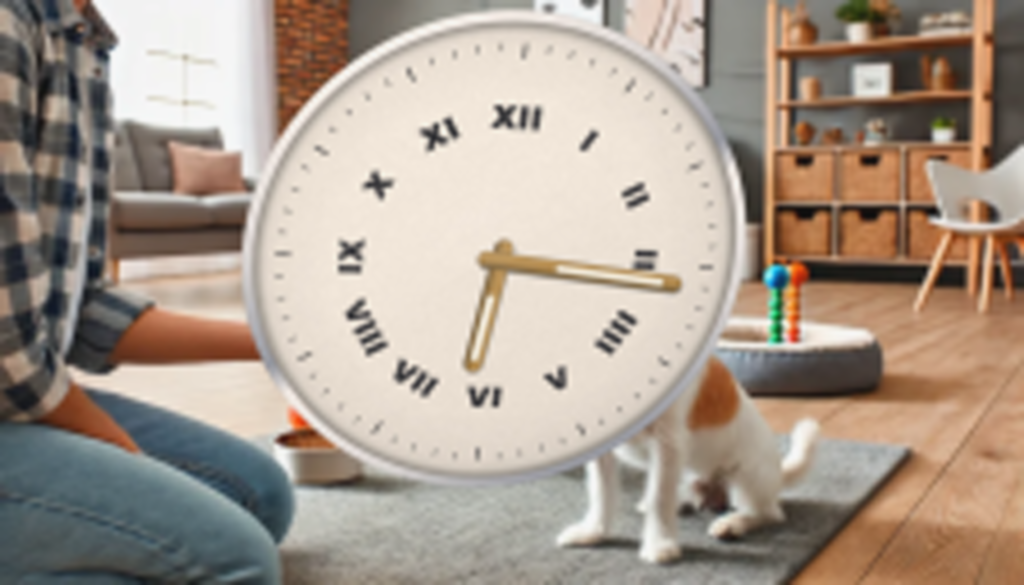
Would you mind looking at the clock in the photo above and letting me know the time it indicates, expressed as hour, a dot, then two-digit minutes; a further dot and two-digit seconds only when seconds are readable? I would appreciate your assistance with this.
6.16
